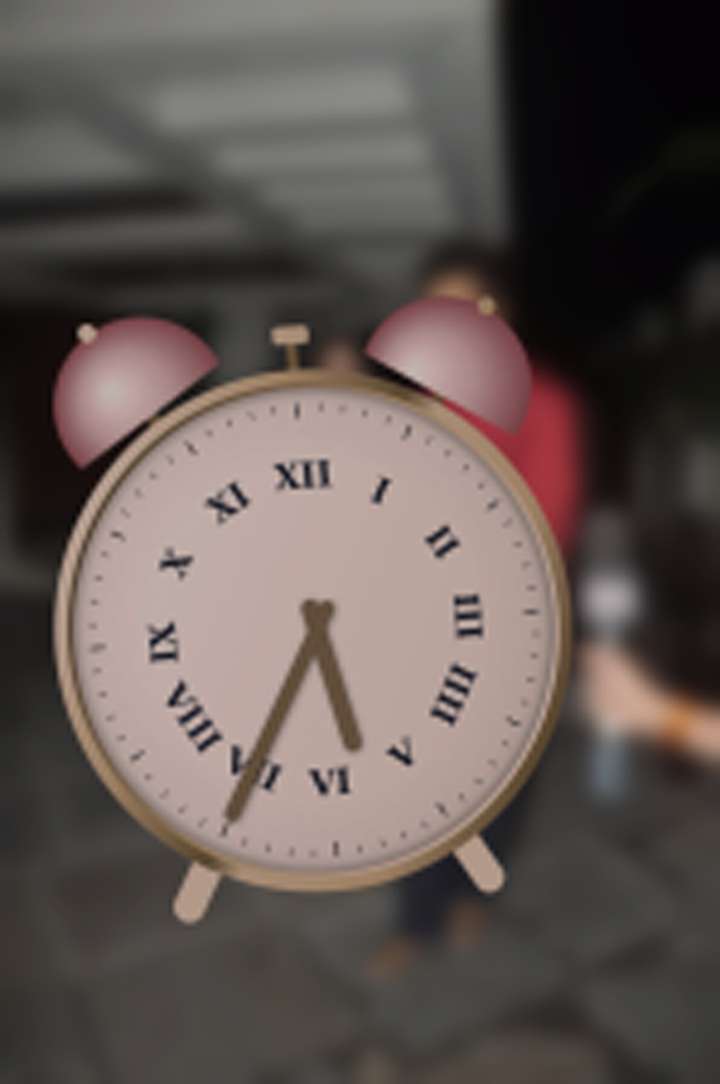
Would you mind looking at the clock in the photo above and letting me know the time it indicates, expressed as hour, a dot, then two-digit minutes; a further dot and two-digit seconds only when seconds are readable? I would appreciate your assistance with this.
5.35
